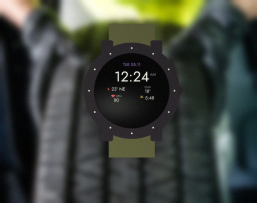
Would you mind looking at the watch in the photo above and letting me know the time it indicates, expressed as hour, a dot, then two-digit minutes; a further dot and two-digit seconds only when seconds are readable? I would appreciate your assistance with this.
12.24
